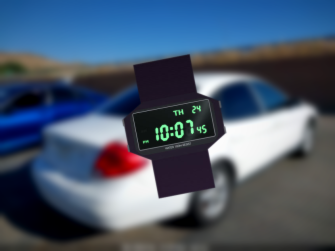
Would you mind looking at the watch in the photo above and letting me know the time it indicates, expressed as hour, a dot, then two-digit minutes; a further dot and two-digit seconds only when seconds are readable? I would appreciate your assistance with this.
10.07
